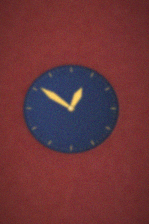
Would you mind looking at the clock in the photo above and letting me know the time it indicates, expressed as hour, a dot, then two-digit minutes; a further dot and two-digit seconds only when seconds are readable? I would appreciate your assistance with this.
12.51
